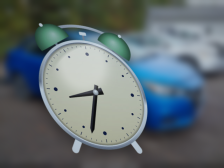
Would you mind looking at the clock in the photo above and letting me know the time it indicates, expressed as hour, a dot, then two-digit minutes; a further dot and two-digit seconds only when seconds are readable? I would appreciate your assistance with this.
8.33
